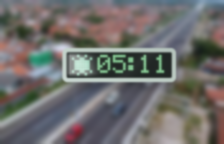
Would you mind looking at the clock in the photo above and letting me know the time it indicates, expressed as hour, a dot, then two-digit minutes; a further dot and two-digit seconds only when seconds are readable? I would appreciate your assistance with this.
5.11
